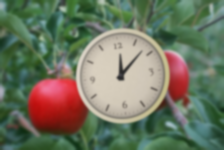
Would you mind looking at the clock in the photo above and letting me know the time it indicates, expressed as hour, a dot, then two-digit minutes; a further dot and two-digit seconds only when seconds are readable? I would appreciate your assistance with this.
12.08
